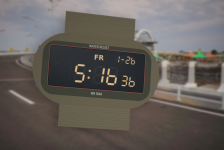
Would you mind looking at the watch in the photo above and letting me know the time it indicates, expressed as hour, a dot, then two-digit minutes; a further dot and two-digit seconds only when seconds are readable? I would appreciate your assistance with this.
5.16.36
